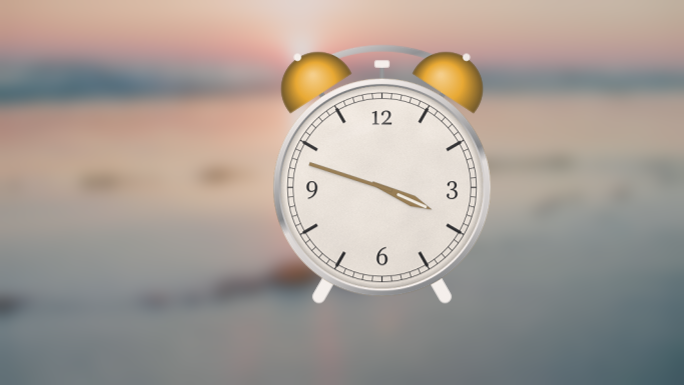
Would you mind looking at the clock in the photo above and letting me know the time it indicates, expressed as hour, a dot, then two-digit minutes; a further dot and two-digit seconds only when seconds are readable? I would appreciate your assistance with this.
3.48
